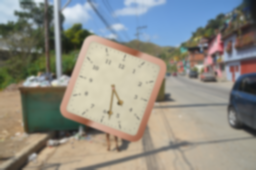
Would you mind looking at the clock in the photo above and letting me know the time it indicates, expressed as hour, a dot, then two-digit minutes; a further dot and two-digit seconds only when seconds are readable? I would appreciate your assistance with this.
4.28
